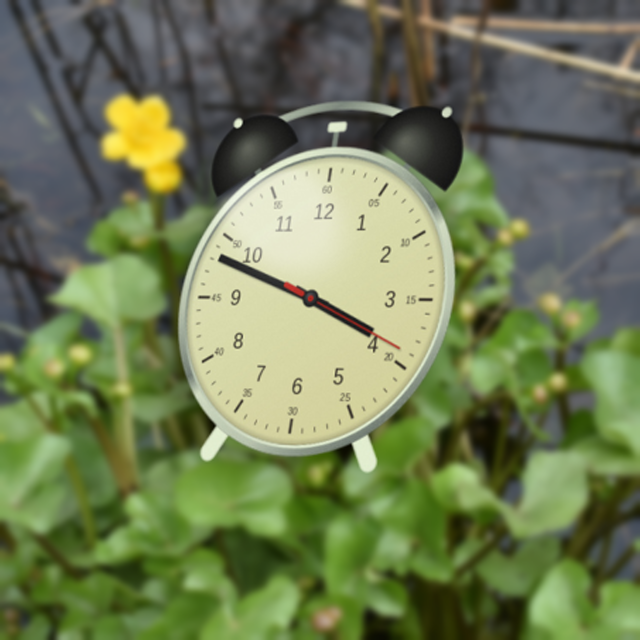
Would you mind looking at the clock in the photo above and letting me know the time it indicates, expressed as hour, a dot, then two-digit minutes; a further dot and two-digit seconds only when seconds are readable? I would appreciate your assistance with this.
3.48.19
